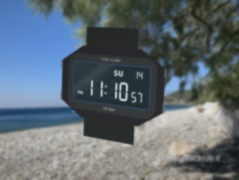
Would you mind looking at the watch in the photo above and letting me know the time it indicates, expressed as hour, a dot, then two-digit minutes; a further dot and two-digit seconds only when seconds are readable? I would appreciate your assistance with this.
11.10
